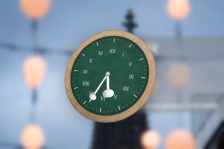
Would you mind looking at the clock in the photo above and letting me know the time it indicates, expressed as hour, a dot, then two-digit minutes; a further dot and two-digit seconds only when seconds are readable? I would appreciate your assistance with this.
5.34
